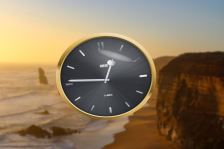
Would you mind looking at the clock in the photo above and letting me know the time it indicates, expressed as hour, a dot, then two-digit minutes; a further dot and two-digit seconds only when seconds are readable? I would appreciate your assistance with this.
12.46
